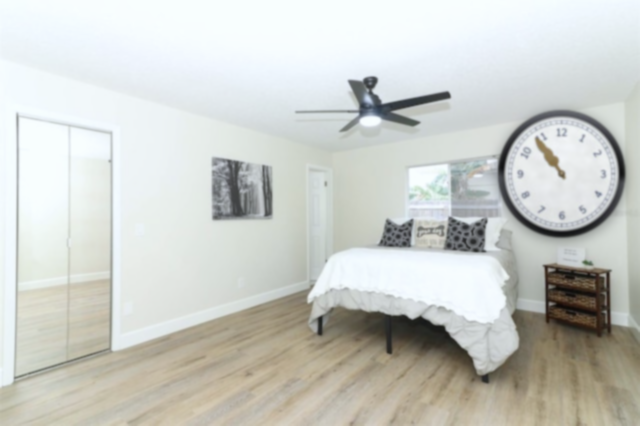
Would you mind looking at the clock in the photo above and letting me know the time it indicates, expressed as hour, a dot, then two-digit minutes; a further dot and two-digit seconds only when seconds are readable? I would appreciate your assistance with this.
10.54
